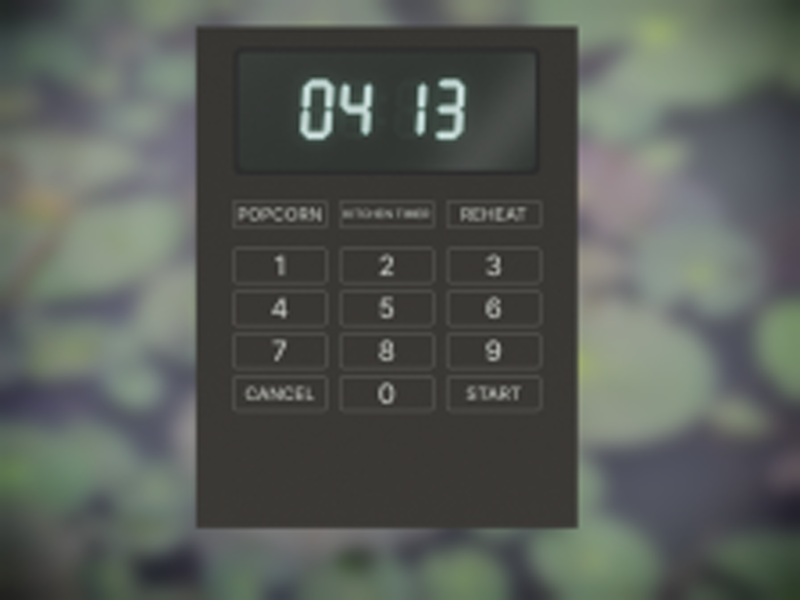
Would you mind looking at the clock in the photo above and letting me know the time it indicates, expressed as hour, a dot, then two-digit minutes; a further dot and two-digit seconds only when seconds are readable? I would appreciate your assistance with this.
4.13
